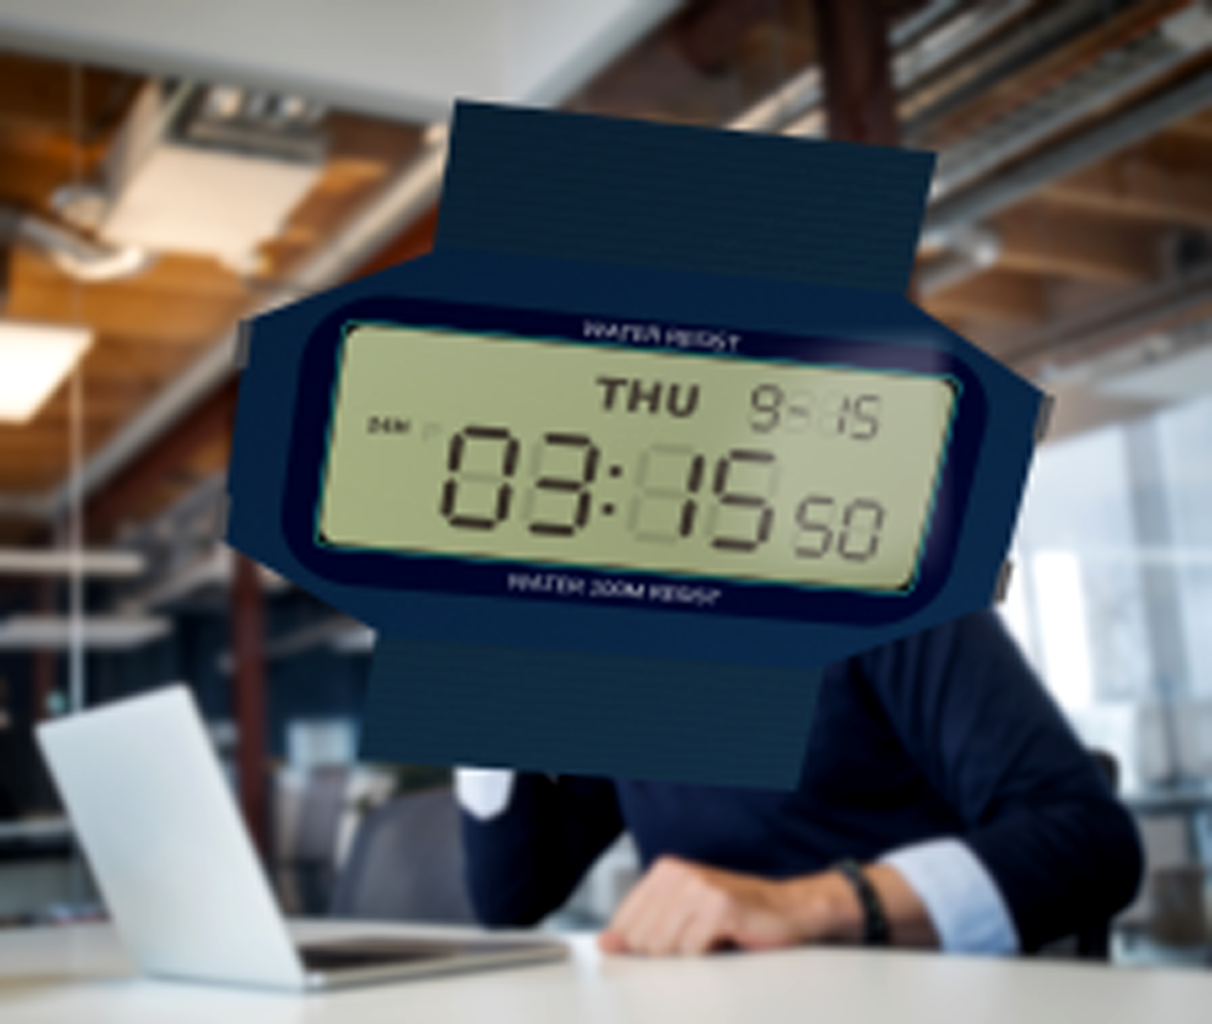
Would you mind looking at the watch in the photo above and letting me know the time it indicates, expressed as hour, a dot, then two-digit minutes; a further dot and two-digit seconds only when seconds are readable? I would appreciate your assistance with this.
3.15.50
